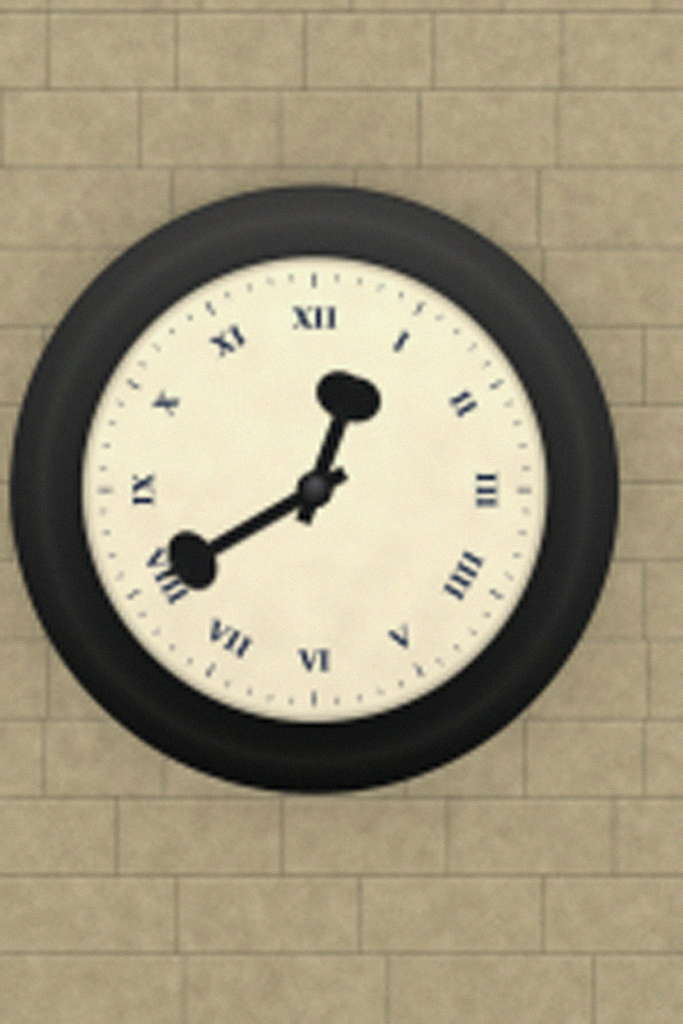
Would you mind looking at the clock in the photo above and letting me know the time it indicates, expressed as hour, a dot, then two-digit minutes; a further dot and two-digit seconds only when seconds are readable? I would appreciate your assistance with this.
12.40
